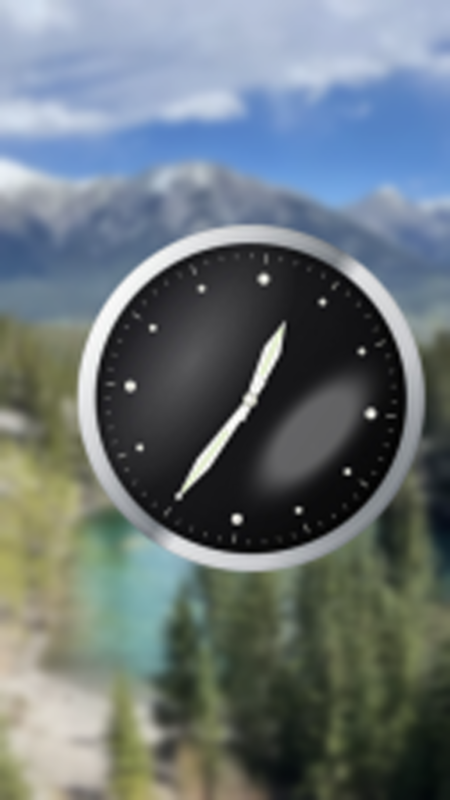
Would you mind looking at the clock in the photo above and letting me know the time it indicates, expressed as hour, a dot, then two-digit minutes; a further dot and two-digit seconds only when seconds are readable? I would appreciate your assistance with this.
12.35
